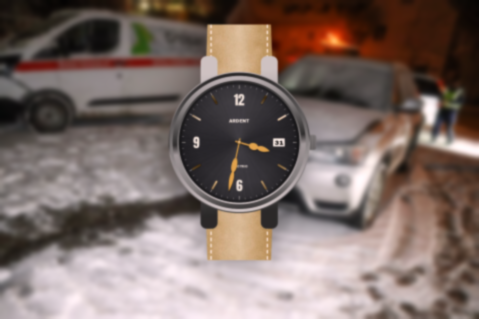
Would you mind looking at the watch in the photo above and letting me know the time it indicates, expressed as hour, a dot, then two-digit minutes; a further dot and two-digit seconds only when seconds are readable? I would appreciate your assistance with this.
3.32
